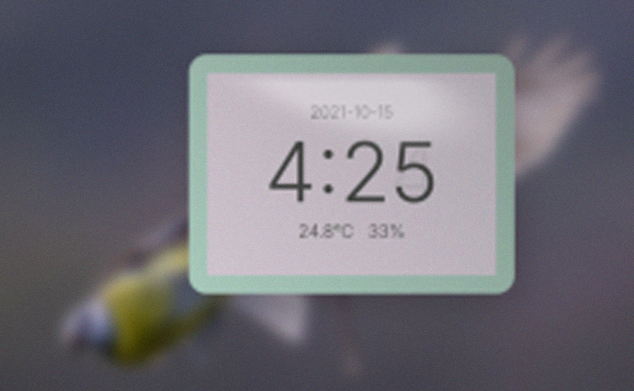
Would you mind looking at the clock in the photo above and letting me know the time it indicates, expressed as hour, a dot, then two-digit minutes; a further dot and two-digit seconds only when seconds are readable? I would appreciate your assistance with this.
4.25
